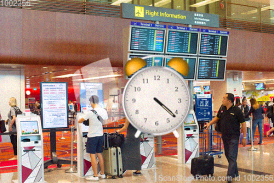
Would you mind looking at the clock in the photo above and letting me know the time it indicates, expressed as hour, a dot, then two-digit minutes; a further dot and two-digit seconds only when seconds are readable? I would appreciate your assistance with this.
4.22
